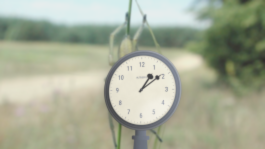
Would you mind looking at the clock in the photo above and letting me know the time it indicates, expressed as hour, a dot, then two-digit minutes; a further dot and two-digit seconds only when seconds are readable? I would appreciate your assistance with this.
1.09
